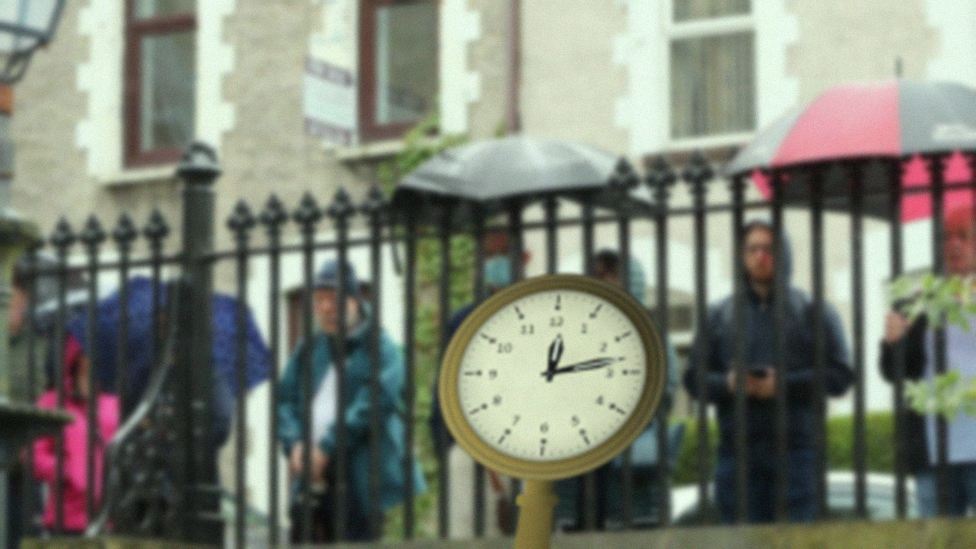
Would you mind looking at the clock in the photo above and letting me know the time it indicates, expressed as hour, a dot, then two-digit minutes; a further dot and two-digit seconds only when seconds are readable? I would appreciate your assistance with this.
12.13
